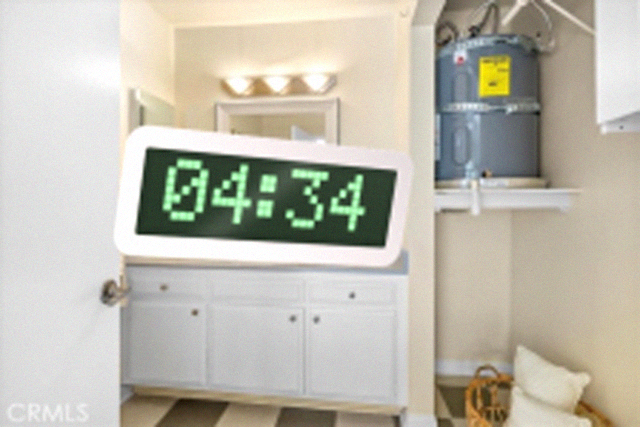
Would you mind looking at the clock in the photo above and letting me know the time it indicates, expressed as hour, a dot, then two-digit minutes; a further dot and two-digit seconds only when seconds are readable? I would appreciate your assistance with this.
4.34
